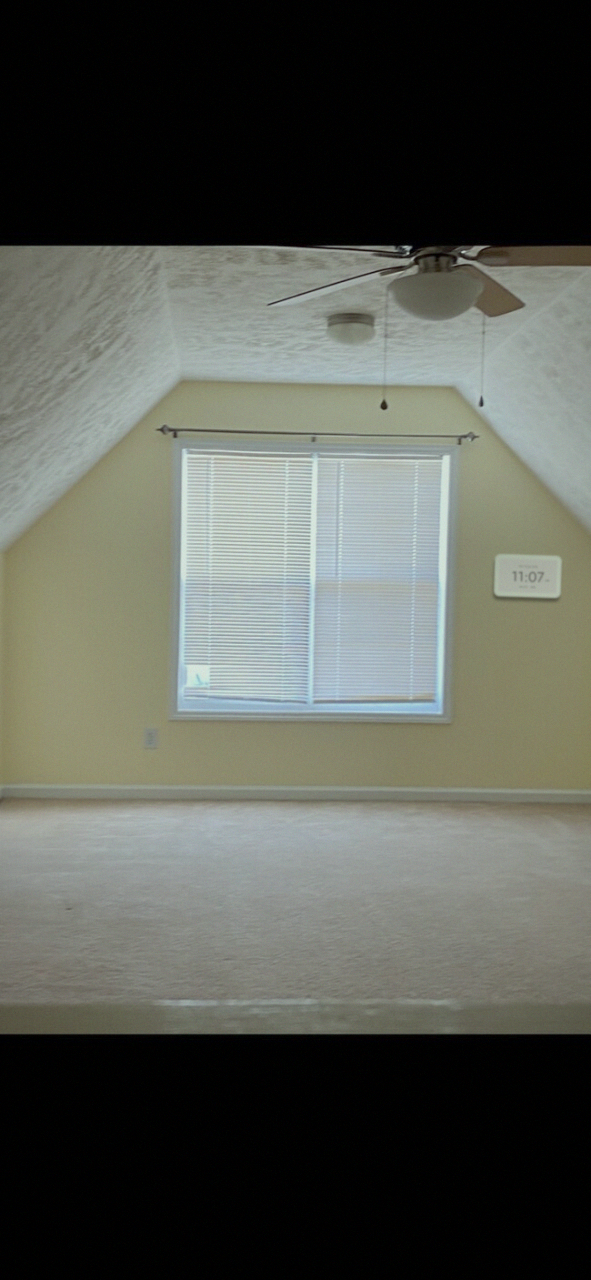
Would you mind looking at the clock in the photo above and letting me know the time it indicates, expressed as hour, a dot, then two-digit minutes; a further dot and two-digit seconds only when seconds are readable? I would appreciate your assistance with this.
11.07
